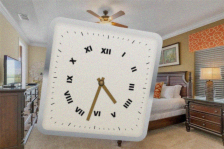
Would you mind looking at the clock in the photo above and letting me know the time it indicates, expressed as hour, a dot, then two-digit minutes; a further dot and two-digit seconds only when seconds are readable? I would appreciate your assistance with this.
4.32
